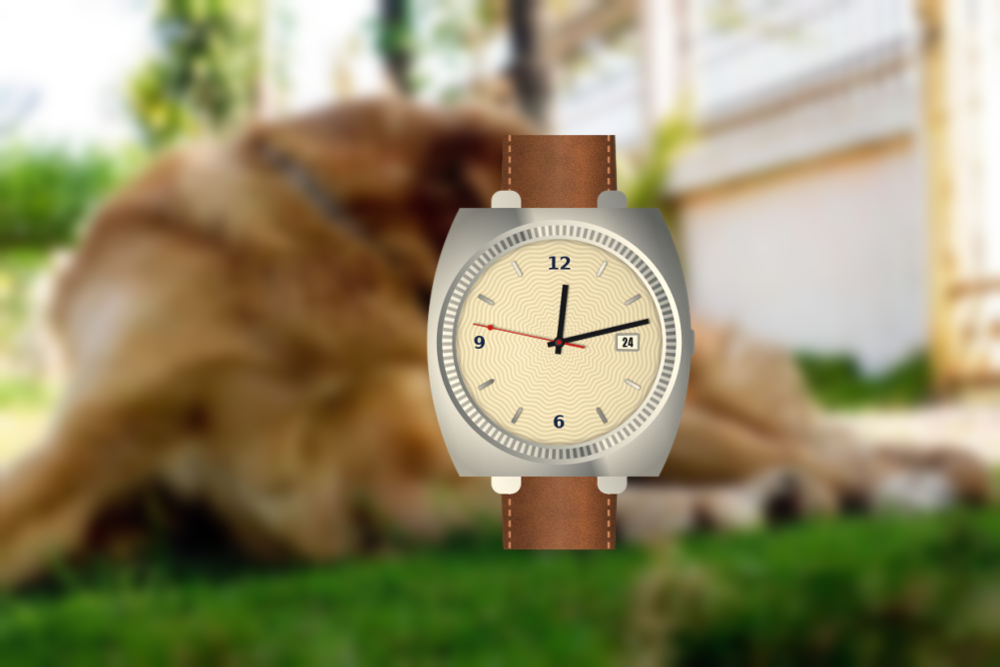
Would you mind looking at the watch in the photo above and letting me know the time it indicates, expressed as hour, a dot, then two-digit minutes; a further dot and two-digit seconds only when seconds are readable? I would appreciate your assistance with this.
12.12.47
